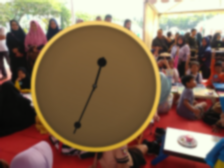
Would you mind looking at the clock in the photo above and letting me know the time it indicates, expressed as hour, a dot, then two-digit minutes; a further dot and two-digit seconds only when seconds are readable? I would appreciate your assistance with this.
12.34
